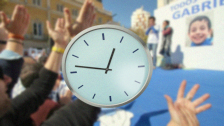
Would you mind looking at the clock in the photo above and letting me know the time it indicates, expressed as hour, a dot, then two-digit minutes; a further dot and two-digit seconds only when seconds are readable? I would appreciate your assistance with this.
12.47
